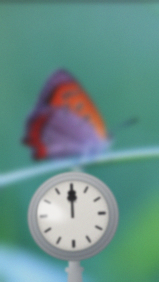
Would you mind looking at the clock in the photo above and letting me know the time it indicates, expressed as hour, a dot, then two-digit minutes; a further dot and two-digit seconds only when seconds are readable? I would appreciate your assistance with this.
12.00
